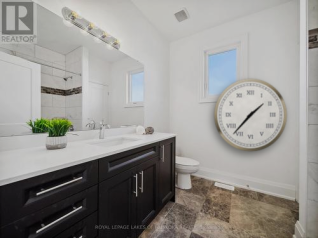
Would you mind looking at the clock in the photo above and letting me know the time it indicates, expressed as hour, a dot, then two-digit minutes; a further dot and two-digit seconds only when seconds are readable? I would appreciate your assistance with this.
1.37
